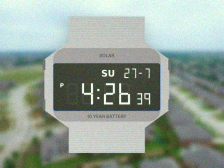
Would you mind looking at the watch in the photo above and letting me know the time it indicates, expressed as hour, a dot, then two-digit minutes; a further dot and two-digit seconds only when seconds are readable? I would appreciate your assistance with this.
4.26.39
